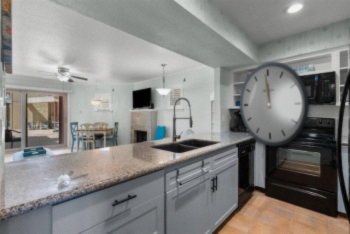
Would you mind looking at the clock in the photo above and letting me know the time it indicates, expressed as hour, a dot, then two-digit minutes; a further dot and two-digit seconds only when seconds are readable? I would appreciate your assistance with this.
11.59
